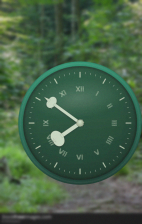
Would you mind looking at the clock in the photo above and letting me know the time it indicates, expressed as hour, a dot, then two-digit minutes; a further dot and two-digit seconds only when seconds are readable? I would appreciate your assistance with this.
7.51
